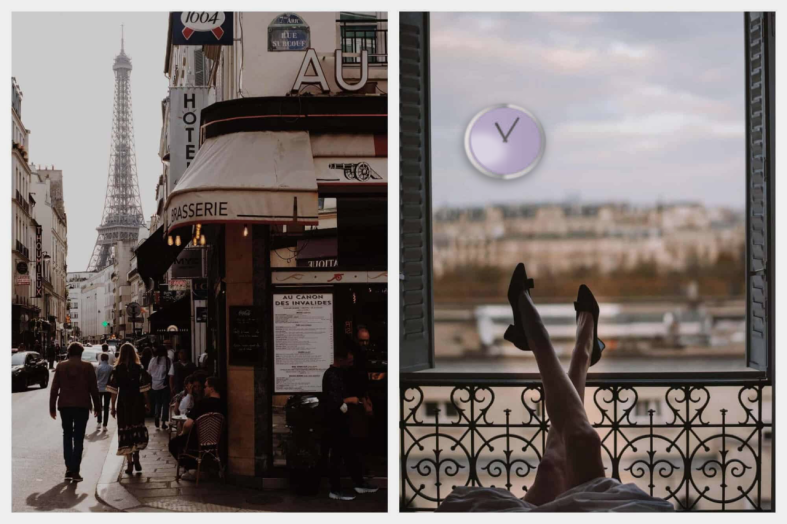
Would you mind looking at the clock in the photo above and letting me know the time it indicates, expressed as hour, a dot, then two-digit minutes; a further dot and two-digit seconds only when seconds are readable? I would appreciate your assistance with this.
11.05
